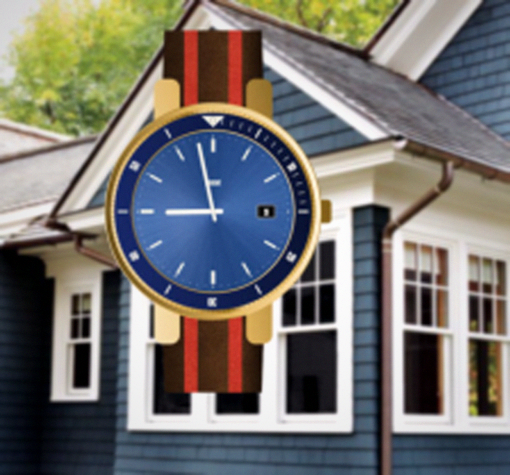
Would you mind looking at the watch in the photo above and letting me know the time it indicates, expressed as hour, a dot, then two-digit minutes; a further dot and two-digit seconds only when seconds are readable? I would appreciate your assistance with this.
8.58
